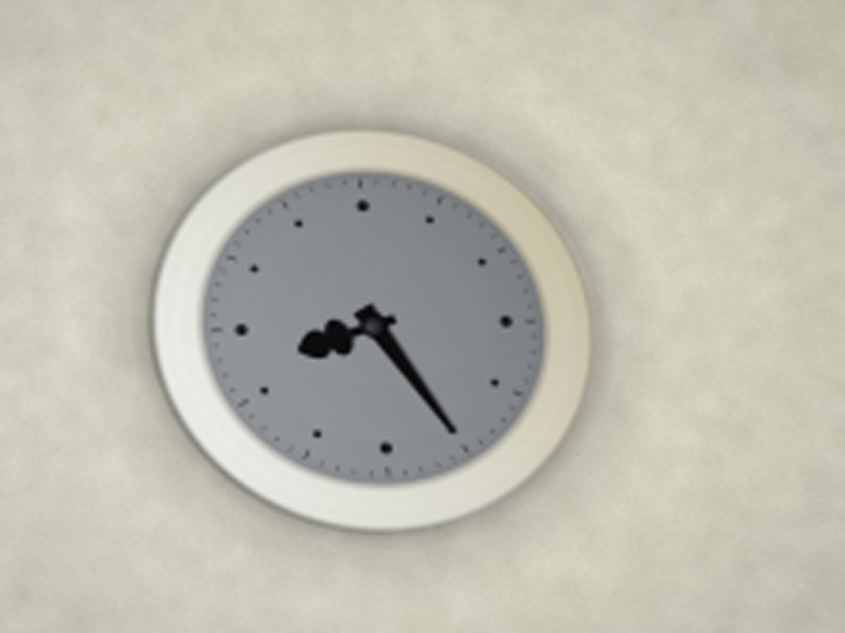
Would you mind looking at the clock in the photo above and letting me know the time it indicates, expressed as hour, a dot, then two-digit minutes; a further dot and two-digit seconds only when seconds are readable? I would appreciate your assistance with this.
8.25
